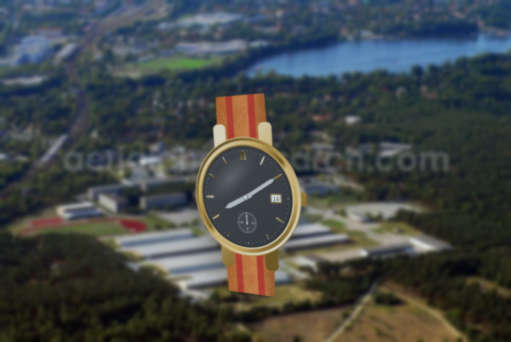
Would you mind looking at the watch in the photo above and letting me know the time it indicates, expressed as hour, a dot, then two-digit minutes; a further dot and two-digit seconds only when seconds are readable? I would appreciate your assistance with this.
8.10
